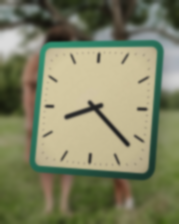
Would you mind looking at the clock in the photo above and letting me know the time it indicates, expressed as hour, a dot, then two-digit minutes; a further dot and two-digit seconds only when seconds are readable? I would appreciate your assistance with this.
8.22
